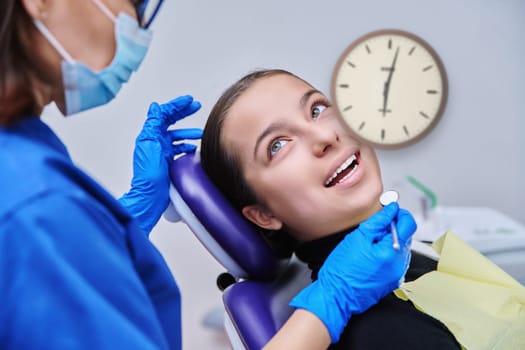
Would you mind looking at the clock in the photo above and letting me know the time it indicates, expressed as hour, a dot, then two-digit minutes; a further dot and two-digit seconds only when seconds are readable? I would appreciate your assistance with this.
6.02
